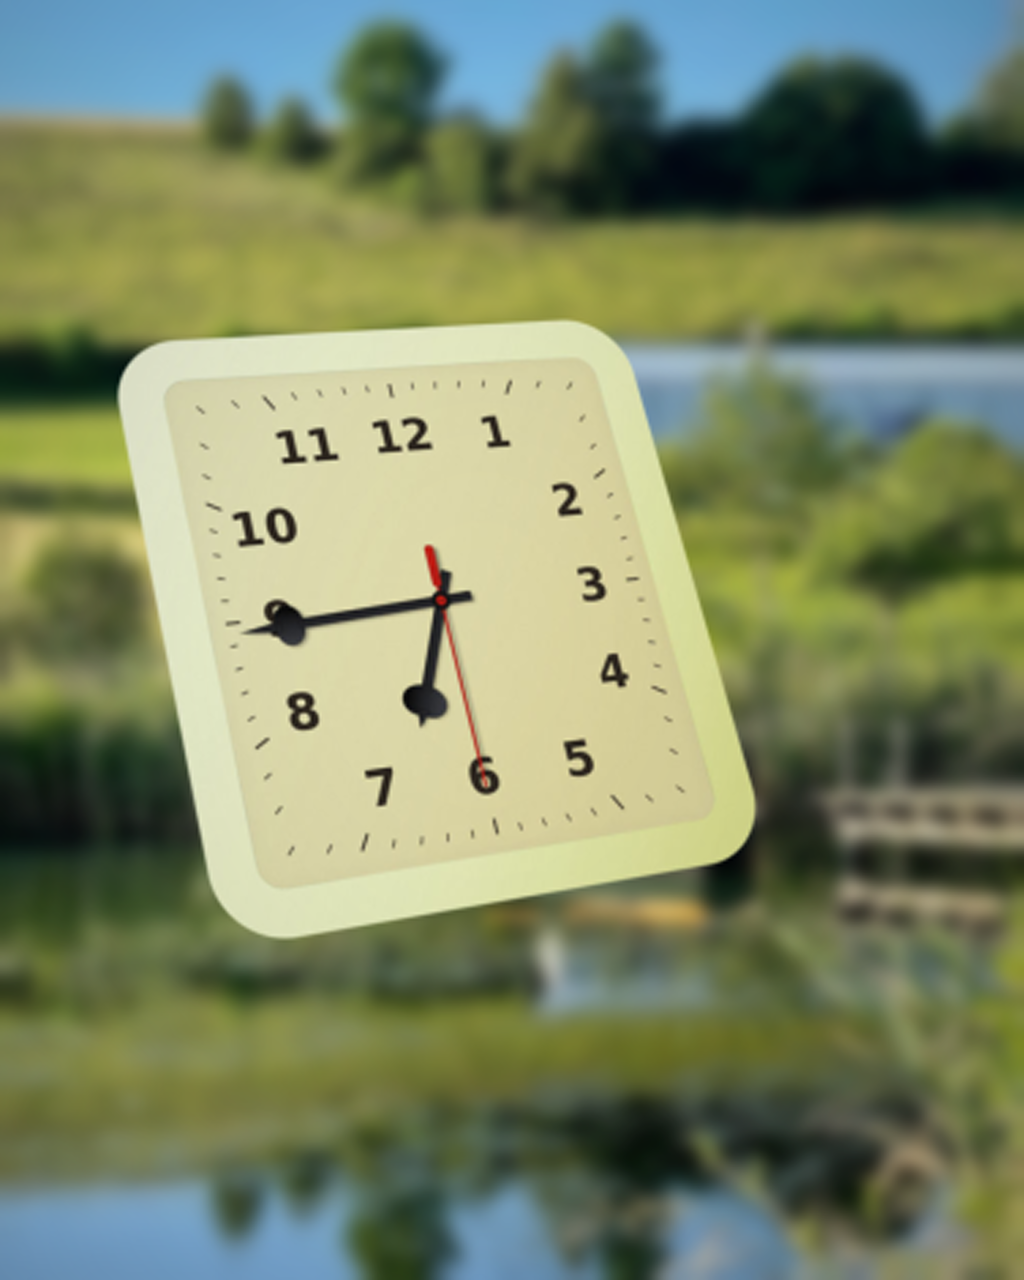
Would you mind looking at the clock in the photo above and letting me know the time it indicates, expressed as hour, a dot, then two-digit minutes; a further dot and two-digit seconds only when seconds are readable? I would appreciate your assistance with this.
6.44.30
